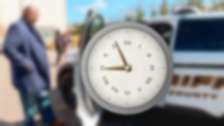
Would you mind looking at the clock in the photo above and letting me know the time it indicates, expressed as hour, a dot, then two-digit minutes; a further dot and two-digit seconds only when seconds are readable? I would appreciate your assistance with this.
8.56
